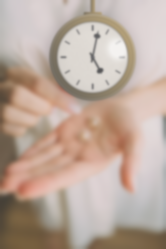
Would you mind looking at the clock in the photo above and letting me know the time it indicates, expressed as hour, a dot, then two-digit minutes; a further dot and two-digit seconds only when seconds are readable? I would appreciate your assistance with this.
5.02
